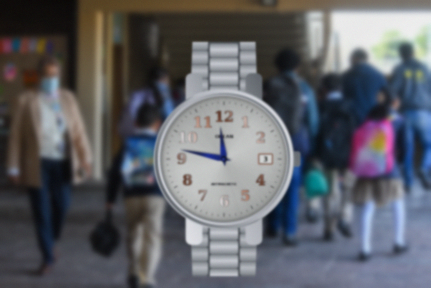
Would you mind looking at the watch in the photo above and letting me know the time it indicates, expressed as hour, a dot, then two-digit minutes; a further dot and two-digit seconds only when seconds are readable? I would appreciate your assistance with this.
11.47
